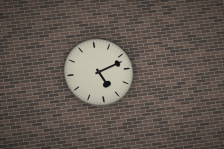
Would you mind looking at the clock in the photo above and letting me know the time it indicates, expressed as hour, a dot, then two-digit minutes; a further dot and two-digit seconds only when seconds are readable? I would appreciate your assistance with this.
5.12
